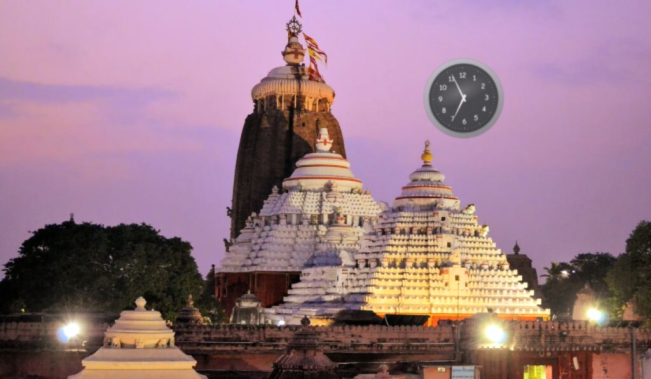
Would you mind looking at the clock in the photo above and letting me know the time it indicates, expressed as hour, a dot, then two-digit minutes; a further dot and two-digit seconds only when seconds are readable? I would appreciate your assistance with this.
6.56
